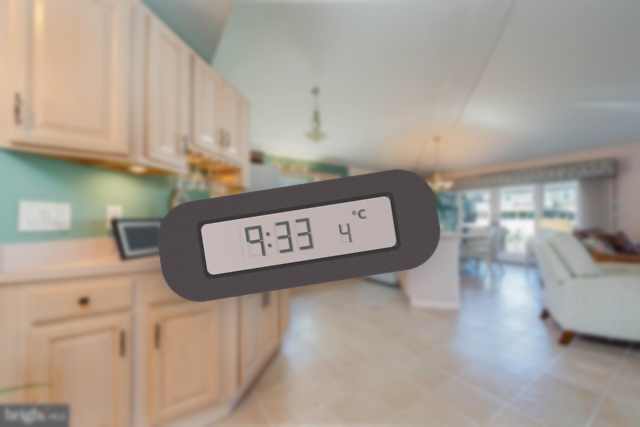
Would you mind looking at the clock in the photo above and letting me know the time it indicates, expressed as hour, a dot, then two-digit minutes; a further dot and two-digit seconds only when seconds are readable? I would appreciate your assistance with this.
9.33
